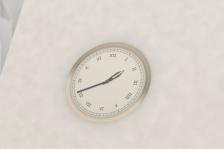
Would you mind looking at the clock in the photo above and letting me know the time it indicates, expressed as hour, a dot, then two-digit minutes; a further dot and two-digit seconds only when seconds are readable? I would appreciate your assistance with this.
1.41
